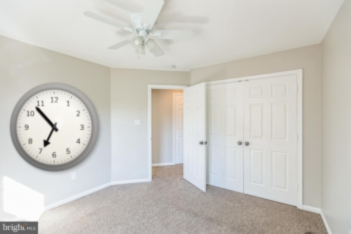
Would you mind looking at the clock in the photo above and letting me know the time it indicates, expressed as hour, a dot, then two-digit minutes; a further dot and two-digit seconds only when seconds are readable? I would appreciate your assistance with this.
6.53
